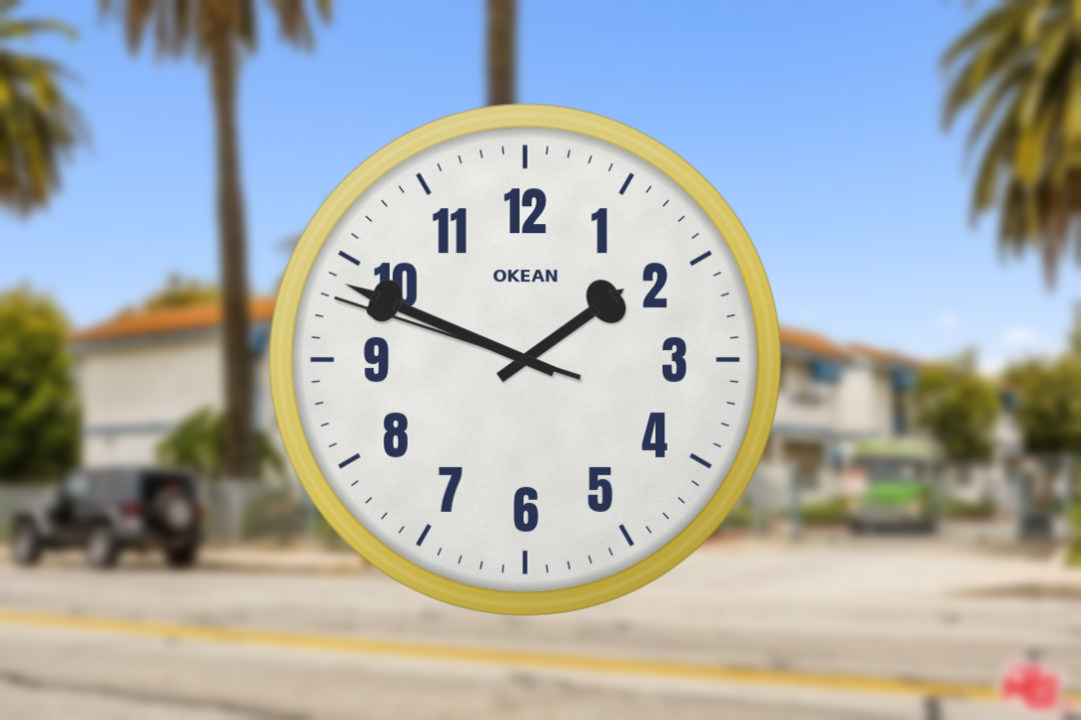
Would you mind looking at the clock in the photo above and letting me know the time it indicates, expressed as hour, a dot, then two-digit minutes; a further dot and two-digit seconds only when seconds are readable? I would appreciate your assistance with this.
1.48.48
